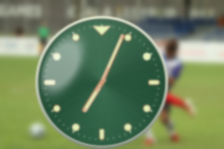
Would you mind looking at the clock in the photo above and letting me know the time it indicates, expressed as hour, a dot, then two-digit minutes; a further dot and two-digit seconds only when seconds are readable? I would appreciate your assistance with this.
7.04
